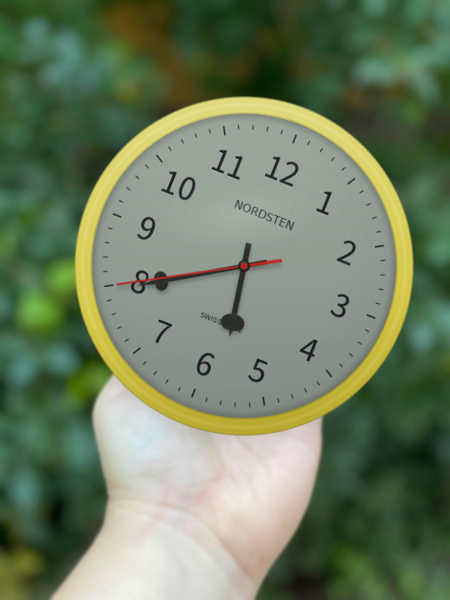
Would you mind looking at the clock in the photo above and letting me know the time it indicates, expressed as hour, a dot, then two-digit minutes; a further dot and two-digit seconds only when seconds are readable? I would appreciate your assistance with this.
5.39.40
